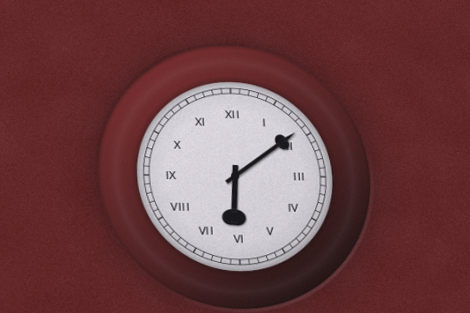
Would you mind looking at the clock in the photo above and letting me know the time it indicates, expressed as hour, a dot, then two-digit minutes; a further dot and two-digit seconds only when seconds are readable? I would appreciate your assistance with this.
6.09
